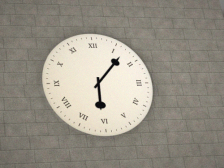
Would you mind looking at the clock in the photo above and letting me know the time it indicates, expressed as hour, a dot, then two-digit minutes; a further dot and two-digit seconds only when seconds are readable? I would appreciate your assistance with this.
6.07
